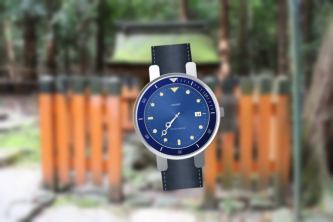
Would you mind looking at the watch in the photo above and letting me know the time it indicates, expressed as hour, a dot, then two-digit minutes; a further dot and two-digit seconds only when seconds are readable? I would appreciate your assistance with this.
7.37
